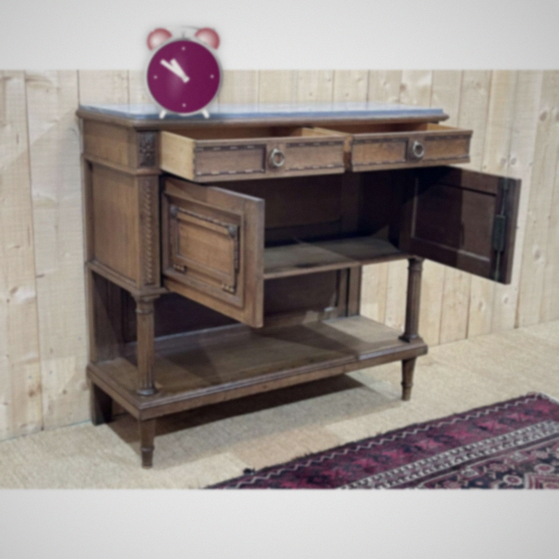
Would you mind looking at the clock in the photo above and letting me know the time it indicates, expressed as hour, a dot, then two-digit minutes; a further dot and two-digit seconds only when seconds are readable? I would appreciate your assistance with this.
10.51
